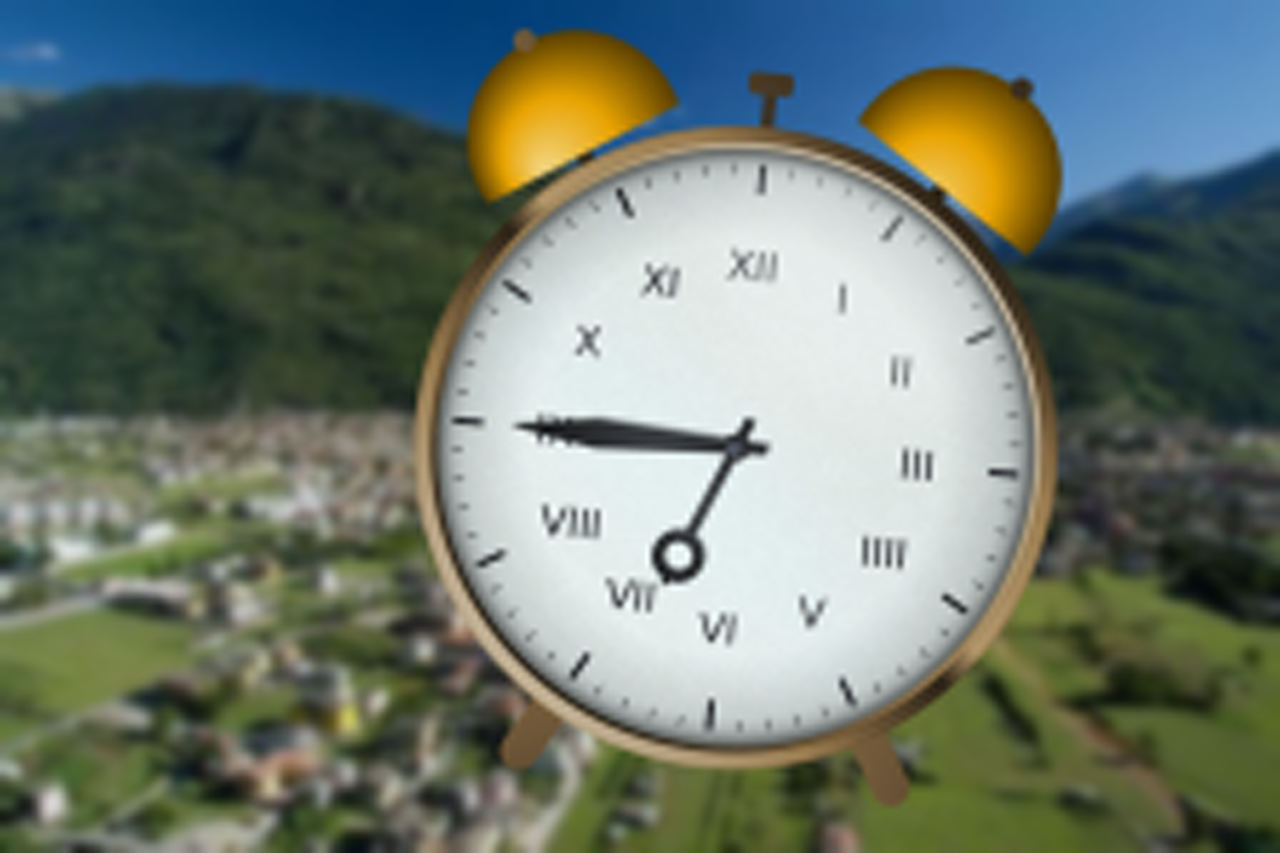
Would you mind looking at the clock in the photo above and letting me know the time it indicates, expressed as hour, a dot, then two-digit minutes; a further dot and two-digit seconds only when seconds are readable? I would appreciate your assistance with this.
6.45
